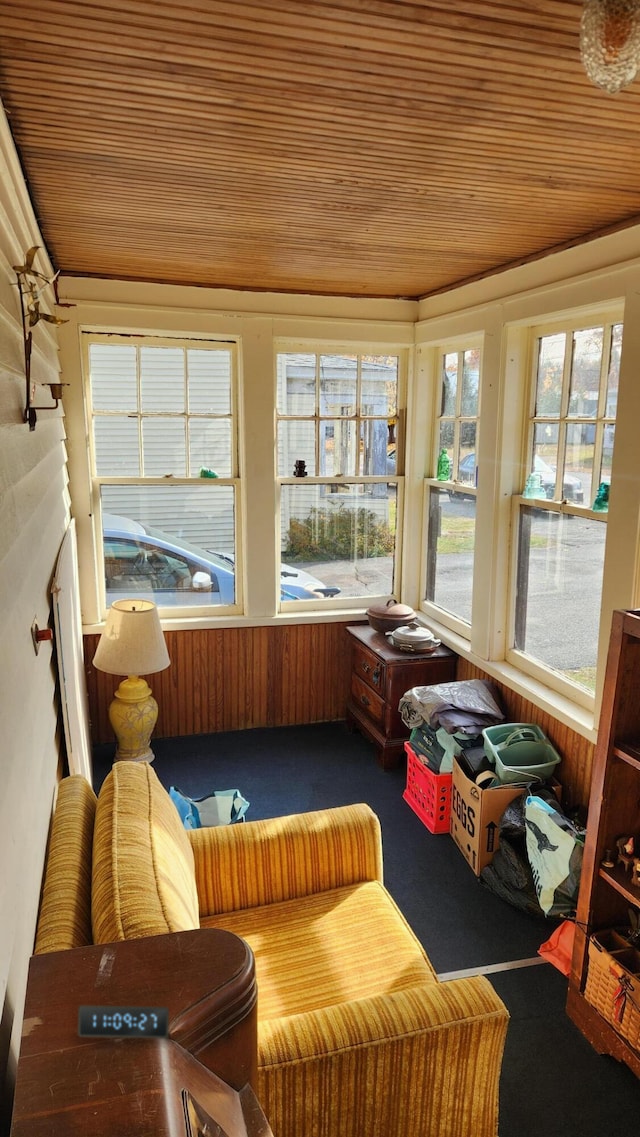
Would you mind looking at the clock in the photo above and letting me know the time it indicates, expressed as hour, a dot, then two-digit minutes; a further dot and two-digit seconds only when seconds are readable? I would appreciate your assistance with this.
11.09.27
